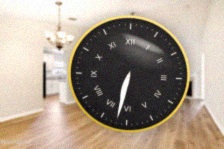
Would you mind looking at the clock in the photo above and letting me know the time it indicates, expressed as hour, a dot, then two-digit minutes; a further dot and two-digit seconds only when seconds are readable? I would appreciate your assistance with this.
6.32
